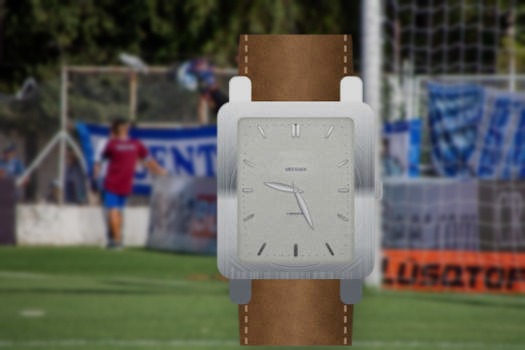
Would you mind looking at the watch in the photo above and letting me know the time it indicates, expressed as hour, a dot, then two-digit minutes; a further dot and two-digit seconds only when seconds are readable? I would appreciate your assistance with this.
9.26
